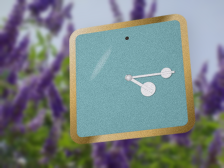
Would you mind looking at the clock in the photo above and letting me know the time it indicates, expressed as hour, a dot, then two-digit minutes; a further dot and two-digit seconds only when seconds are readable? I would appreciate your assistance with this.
4.15
